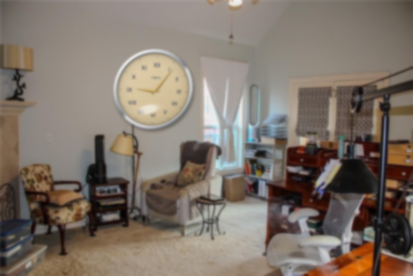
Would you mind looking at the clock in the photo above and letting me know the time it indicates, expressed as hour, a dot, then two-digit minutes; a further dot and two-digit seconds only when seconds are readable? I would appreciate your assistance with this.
9.06
